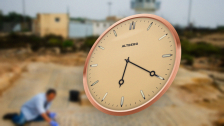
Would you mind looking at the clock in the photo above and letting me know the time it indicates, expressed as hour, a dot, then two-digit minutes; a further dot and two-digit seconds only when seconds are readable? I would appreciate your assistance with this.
6.20
